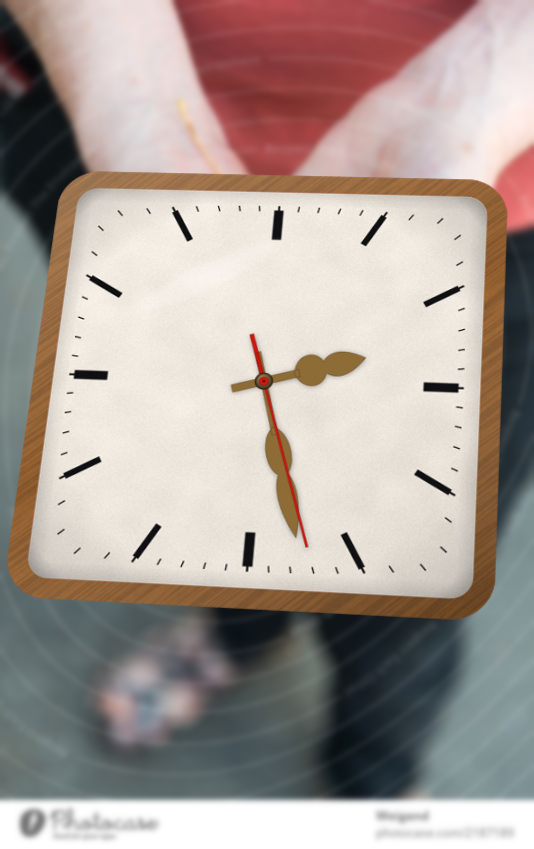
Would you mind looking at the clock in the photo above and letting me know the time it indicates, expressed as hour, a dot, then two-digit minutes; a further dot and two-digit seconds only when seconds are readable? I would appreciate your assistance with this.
2.27.27
